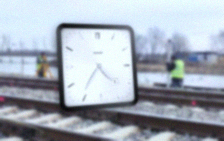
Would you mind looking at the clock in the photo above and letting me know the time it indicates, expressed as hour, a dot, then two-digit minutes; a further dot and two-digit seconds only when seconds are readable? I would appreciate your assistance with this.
4.36
